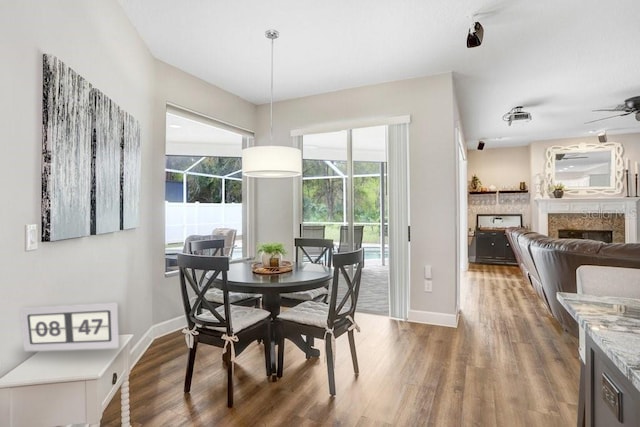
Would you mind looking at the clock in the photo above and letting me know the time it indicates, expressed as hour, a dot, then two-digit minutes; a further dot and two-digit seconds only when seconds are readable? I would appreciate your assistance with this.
8.47
